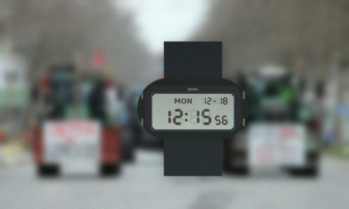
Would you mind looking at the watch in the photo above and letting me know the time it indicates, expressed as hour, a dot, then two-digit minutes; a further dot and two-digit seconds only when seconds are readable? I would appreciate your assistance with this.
12.15.56
